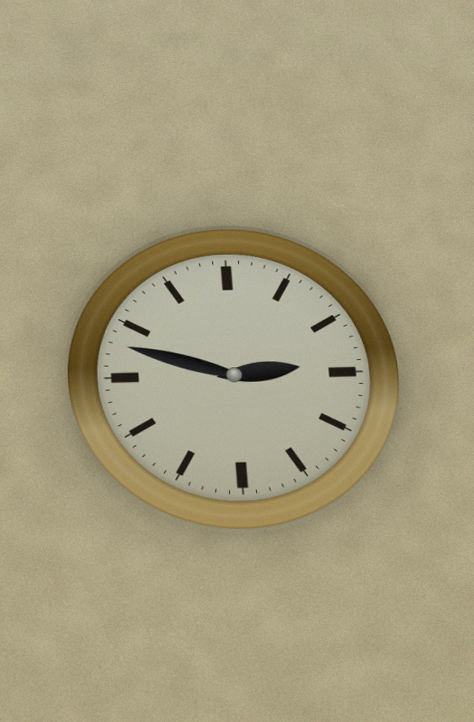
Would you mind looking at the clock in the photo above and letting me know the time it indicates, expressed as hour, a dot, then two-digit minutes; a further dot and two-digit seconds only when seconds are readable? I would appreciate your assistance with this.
2.48
